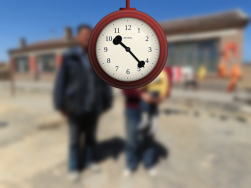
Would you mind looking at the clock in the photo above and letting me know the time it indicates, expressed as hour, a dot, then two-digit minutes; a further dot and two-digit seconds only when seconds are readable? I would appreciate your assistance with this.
10.23
